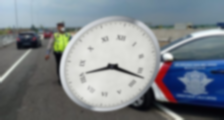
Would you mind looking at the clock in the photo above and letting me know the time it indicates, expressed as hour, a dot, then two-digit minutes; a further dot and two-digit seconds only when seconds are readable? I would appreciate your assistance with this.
8.17
